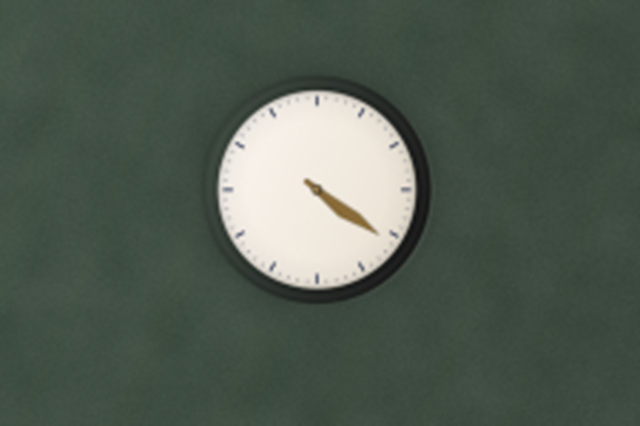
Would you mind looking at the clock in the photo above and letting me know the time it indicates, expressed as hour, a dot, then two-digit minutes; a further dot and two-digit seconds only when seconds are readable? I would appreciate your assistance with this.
4.21
